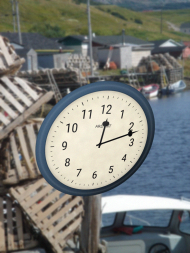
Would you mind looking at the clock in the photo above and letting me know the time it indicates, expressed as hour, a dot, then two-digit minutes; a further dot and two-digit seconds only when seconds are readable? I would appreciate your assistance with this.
12.12
